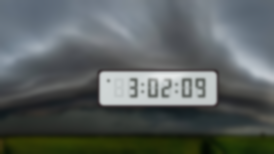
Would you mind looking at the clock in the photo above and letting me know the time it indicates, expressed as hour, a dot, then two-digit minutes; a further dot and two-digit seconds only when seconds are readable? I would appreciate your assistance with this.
3.02.09
